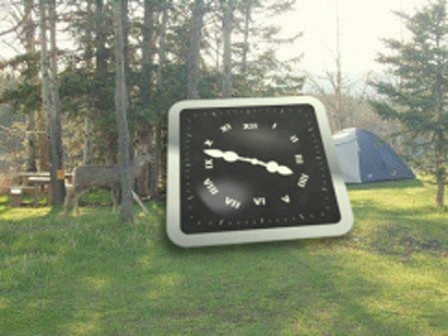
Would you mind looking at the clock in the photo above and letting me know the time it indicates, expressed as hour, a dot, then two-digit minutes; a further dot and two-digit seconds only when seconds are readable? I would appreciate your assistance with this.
3.48
